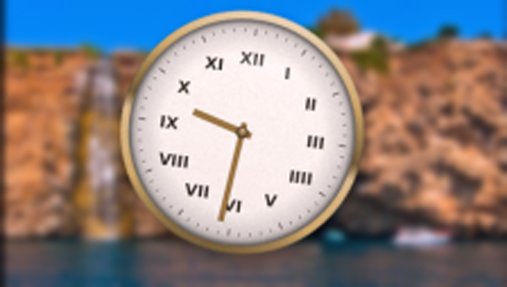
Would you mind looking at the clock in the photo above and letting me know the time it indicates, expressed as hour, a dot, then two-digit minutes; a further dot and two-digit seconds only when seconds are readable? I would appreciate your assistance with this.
9.31
